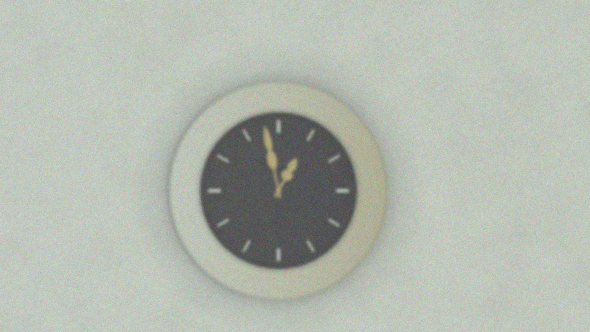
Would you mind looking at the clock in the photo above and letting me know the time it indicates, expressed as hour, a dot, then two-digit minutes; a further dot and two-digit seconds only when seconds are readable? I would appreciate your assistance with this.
12.58
